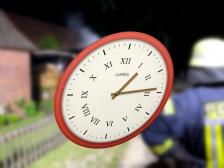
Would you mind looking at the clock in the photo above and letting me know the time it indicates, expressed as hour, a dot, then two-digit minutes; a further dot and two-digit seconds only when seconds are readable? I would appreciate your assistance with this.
1.14
